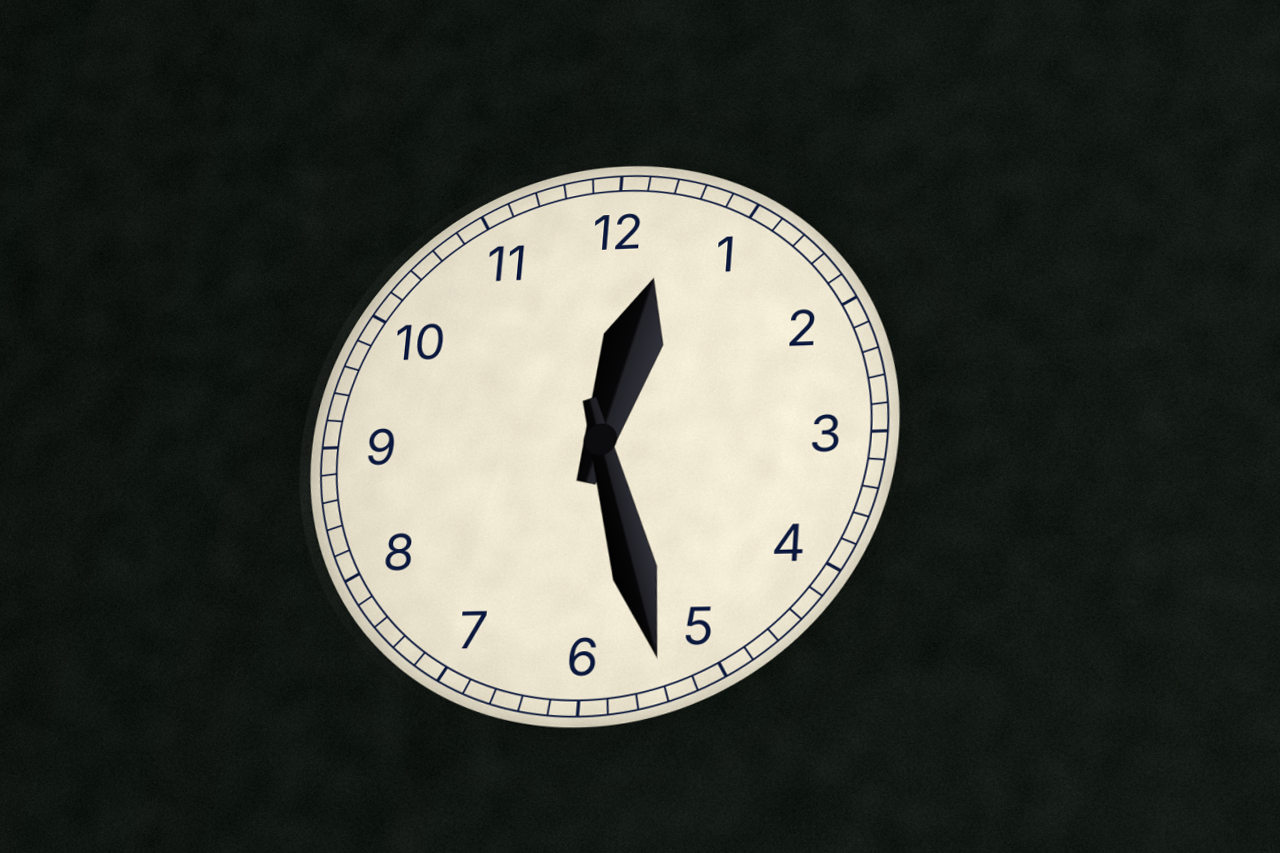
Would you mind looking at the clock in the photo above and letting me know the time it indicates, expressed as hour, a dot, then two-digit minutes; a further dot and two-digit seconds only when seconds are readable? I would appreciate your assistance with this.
12.27
